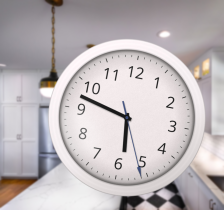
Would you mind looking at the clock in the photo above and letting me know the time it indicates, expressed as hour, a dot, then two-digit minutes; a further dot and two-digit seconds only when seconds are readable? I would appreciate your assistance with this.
5.47.26
